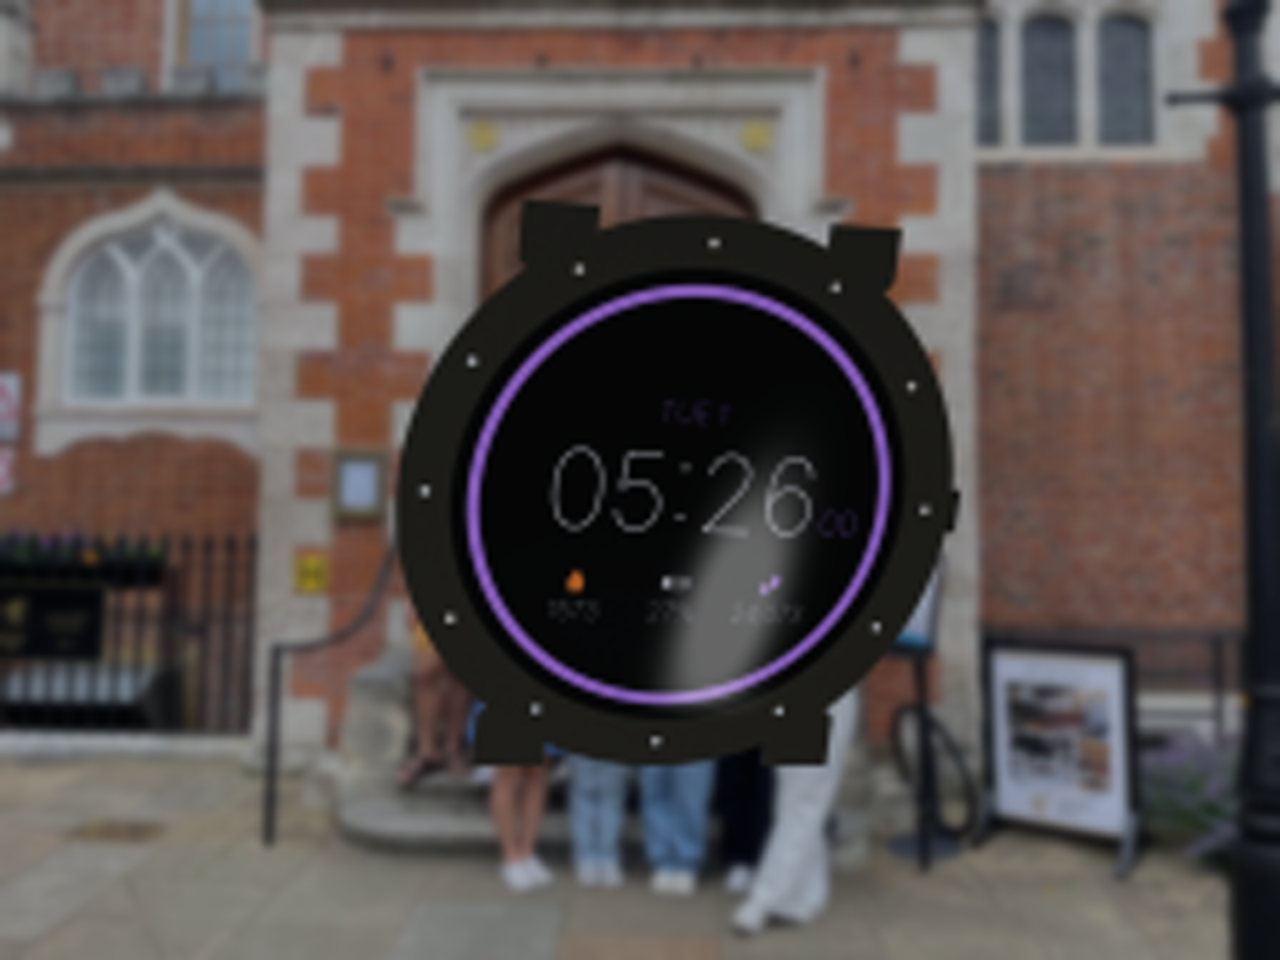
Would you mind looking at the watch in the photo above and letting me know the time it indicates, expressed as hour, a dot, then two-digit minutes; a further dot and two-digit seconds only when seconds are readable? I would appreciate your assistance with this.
5.26
